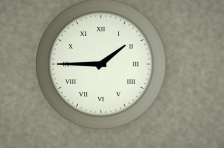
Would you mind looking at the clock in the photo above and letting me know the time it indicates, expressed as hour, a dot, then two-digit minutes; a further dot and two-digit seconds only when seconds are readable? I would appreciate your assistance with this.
1.45
